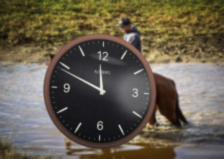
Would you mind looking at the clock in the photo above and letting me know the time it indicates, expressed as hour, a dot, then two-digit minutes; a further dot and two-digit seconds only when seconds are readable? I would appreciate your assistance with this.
11.49
